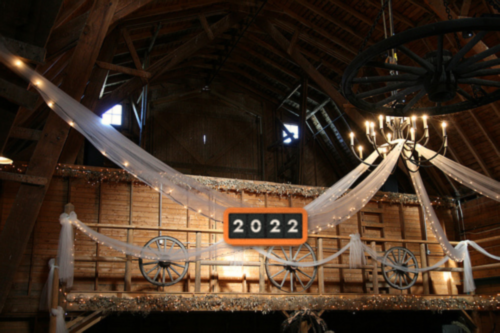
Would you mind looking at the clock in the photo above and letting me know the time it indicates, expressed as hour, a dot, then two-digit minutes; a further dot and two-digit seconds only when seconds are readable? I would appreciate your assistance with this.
20.22
